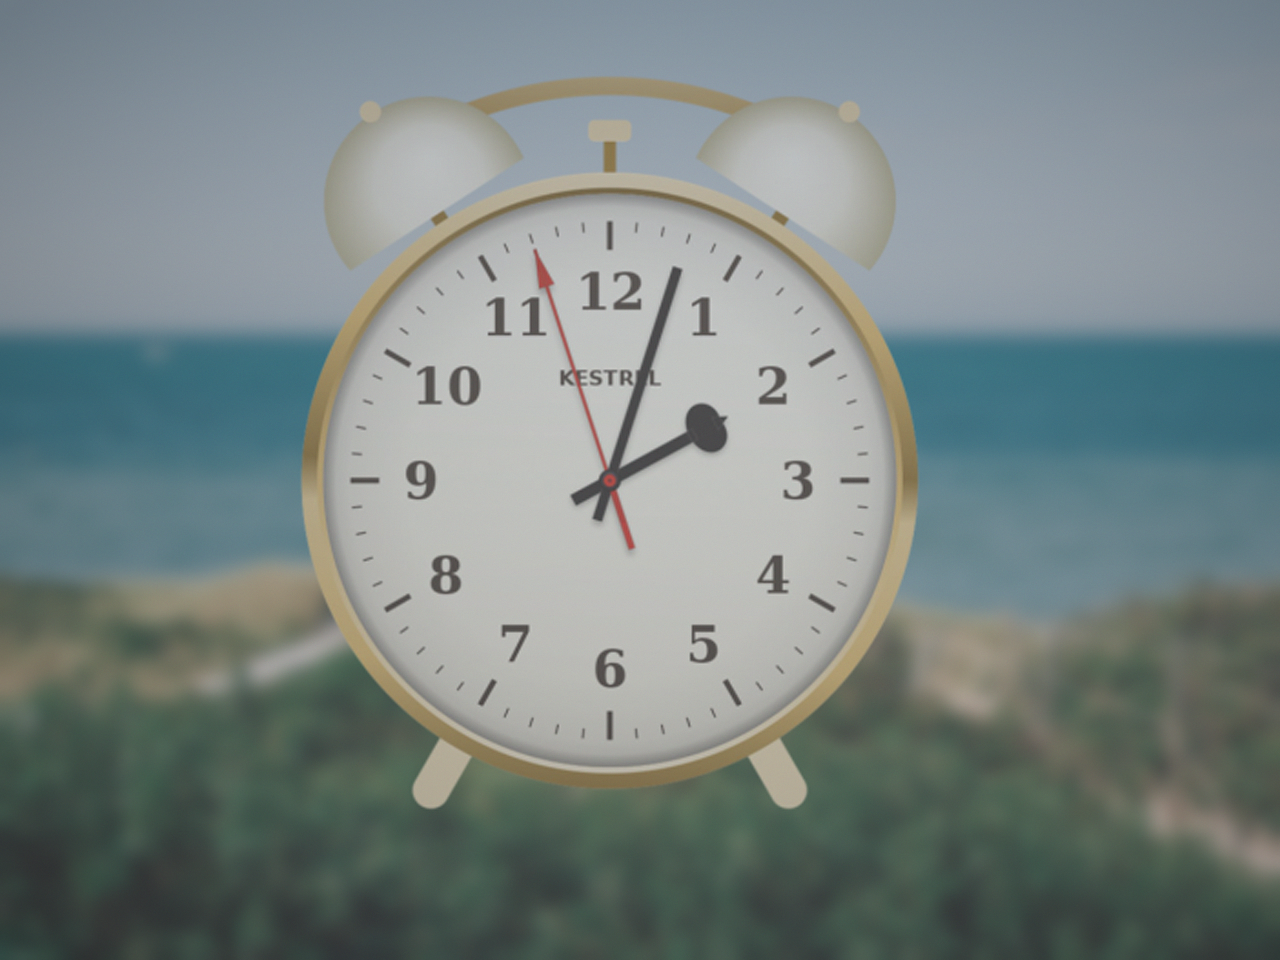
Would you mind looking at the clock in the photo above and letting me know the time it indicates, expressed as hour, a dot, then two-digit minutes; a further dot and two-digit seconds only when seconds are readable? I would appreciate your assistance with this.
2.02.57
